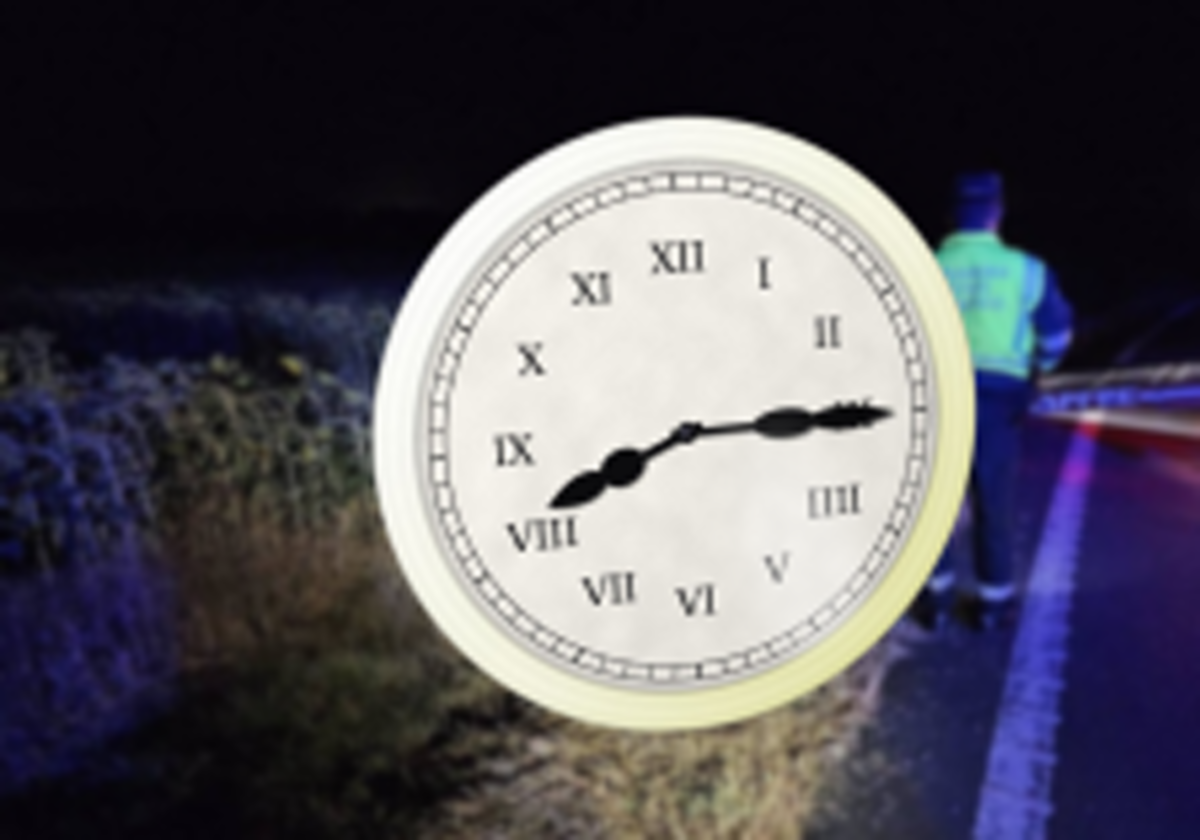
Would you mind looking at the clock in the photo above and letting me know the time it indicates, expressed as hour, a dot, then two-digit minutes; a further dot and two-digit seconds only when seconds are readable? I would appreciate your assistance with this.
8.15
